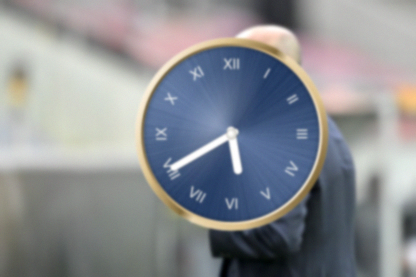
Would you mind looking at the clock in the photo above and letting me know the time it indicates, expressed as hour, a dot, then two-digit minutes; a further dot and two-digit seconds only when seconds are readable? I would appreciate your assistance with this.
5.40
